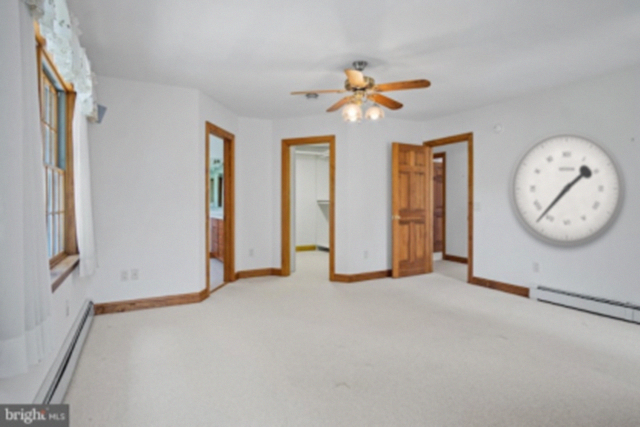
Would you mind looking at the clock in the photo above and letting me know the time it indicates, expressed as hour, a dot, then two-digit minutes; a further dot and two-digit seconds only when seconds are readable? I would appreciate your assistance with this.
1.37
